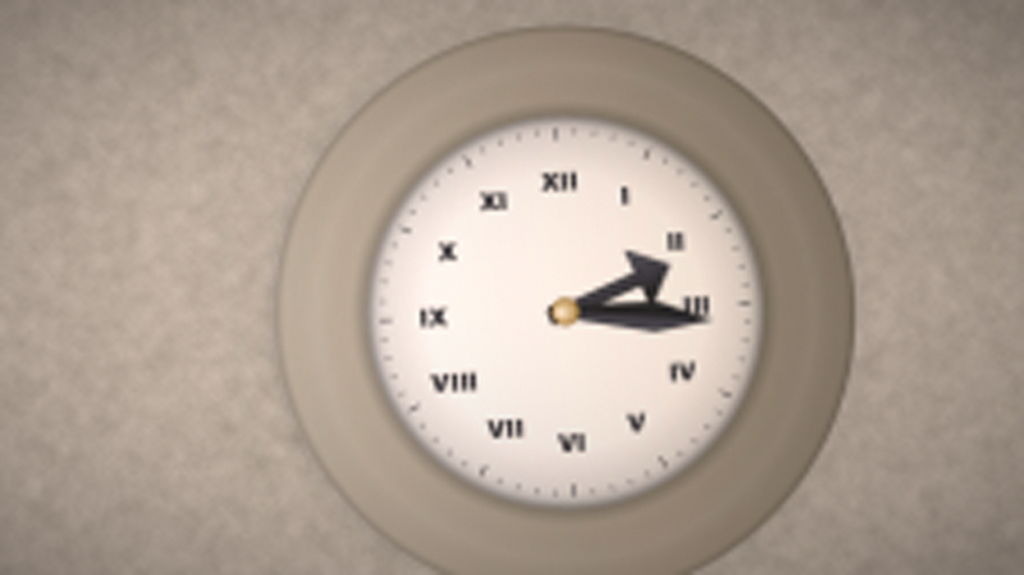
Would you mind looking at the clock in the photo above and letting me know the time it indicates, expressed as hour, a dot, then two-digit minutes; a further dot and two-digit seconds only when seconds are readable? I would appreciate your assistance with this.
2.16
